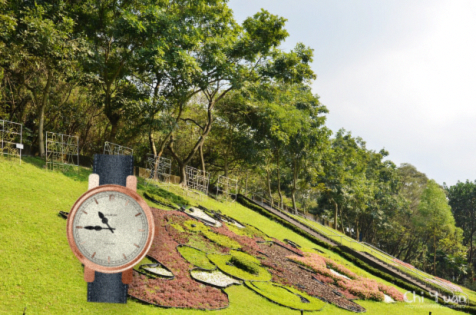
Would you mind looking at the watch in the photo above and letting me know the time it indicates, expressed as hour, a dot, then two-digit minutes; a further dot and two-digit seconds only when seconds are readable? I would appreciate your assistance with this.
10.45
